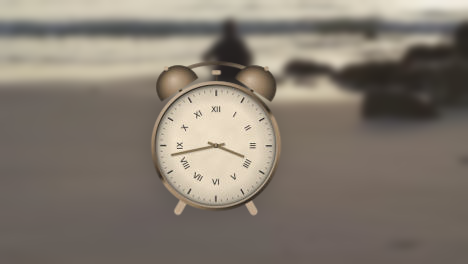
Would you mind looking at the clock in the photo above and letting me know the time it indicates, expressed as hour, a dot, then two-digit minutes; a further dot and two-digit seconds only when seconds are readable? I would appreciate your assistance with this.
3.43
